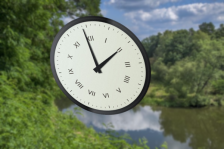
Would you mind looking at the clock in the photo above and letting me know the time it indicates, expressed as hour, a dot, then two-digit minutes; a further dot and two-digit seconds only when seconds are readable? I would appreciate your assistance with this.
1.59
